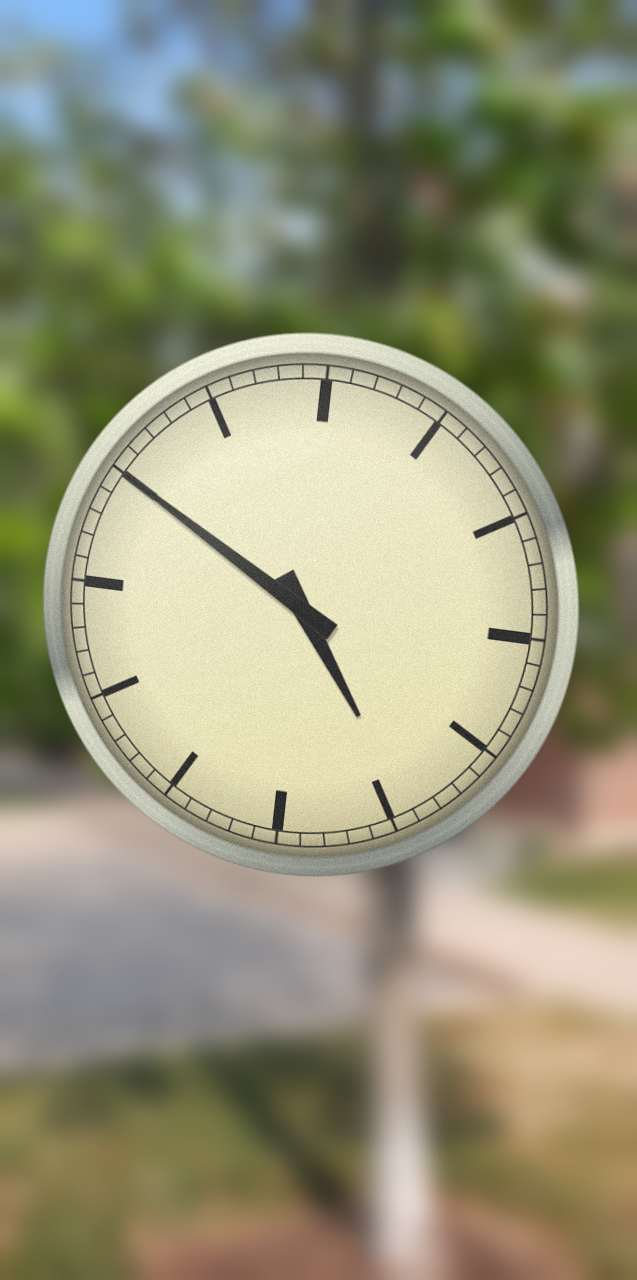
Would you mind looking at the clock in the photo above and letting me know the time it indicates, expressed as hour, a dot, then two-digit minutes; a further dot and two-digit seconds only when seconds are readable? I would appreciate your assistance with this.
4.50
